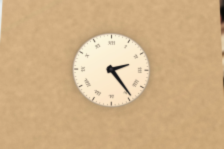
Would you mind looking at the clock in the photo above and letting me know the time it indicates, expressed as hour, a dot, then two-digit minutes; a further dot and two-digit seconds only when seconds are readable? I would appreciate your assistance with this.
2.24
